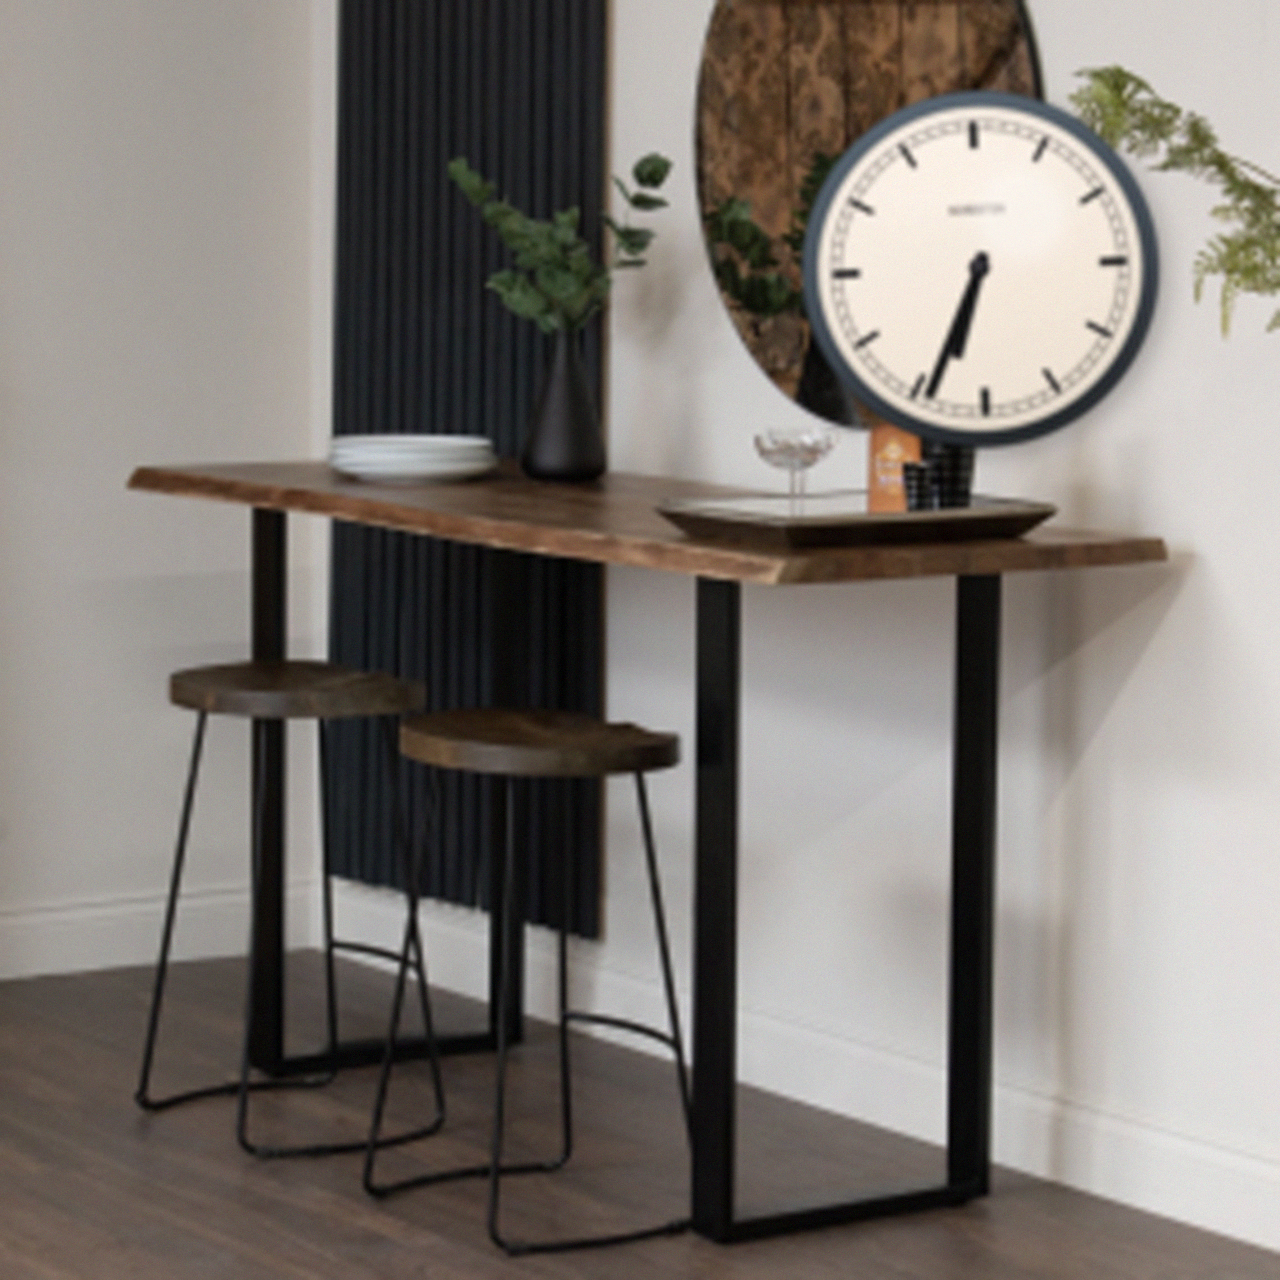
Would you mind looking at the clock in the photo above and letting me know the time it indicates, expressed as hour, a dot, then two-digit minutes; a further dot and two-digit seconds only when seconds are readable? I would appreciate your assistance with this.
6.34
